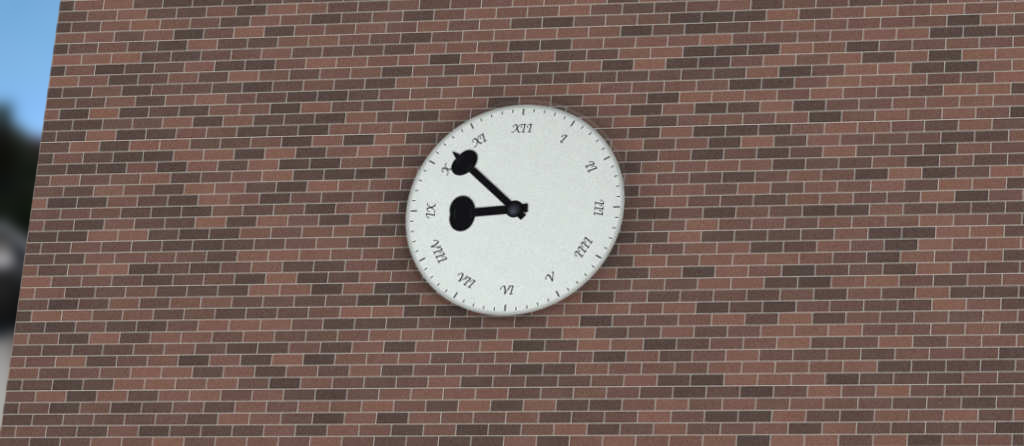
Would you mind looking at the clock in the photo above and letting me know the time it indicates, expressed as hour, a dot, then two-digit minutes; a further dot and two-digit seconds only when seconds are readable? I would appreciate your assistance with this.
8.52
